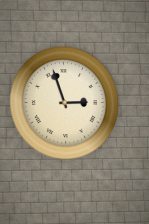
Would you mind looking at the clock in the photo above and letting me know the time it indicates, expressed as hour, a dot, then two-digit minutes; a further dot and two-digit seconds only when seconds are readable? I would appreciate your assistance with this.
2.57
